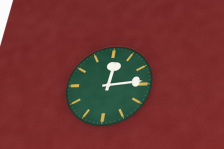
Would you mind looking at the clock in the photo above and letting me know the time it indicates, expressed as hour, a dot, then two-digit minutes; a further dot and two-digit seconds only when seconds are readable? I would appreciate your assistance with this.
12.14
